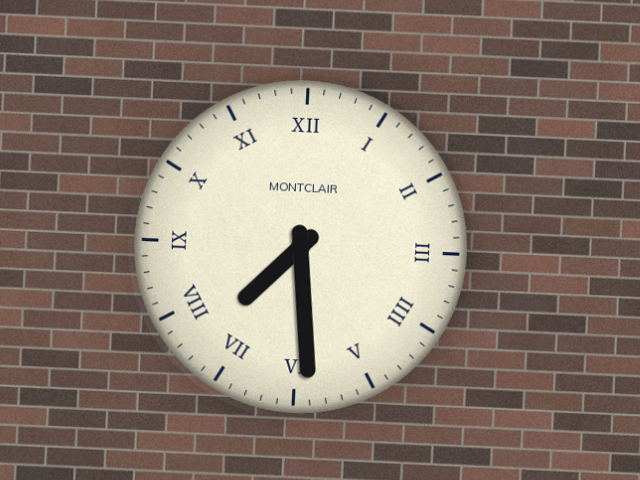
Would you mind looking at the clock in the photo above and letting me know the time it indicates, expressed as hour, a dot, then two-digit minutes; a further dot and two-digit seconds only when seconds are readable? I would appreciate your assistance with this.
7.29
